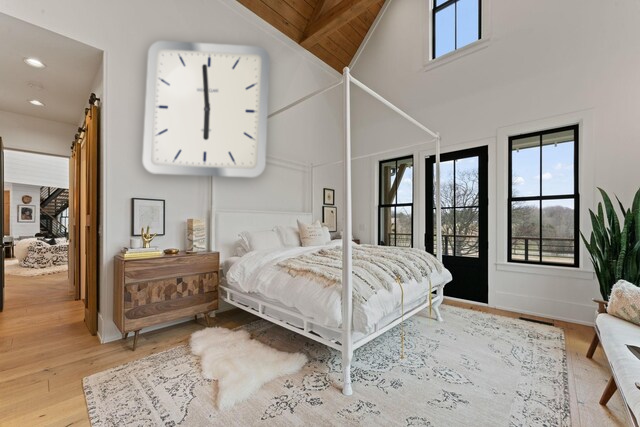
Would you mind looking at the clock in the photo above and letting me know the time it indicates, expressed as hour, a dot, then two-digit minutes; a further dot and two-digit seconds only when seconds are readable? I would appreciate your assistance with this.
5.59
